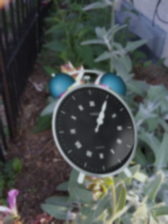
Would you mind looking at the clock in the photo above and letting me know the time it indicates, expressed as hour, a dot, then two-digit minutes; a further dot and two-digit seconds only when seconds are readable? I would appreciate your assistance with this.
1.05
